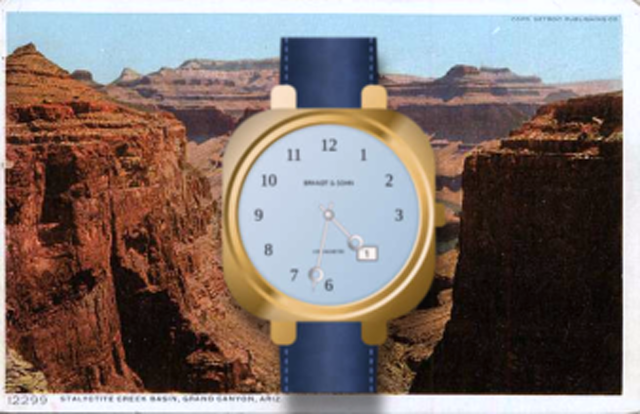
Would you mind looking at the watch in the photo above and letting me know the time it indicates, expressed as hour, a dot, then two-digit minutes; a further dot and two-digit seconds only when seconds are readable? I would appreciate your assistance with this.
4.32
